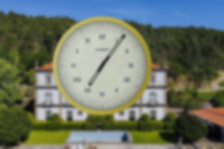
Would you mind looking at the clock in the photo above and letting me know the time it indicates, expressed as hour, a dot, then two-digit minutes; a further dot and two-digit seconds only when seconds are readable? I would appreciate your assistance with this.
7.06
